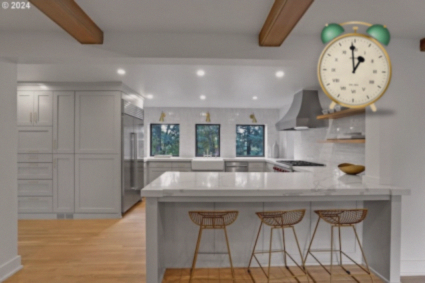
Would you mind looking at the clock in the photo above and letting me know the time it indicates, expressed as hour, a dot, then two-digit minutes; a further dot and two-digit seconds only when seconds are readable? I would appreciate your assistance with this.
12.59
